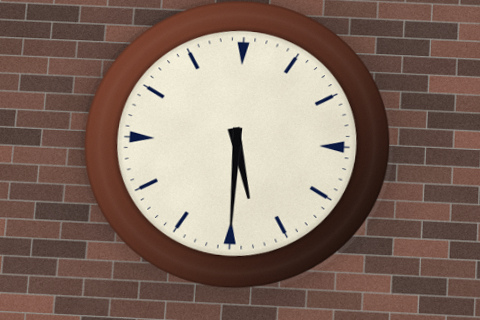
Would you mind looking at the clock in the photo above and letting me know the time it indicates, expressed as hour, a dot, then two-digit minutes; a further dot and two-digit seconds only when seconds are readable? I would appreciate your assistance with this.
5.30
